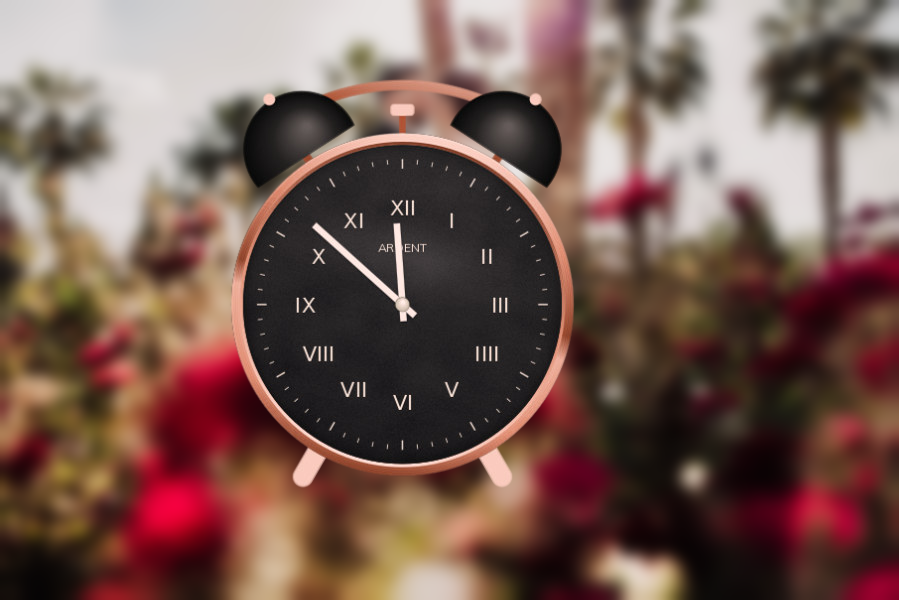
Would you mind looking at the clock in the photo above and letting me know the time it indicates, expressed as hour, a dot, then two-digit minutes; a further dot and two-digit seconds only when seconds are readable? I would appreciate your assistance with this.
11.52
